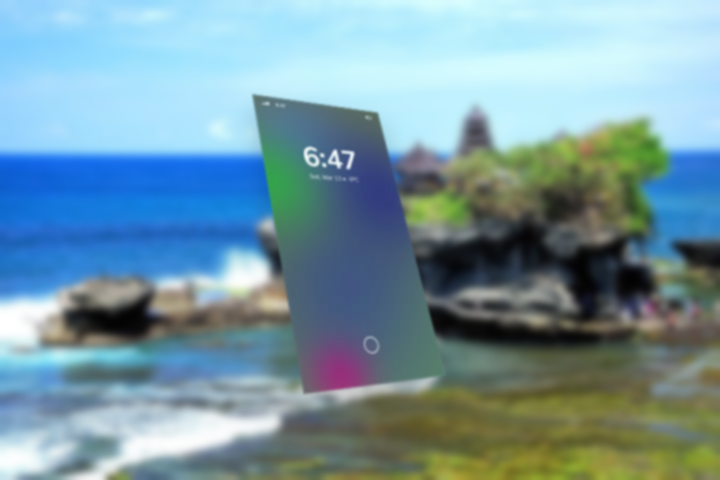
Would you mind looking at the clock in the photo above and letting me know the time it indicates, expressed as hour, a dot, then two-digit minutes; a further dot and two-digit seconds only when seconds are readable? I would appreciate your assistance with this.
6.47
